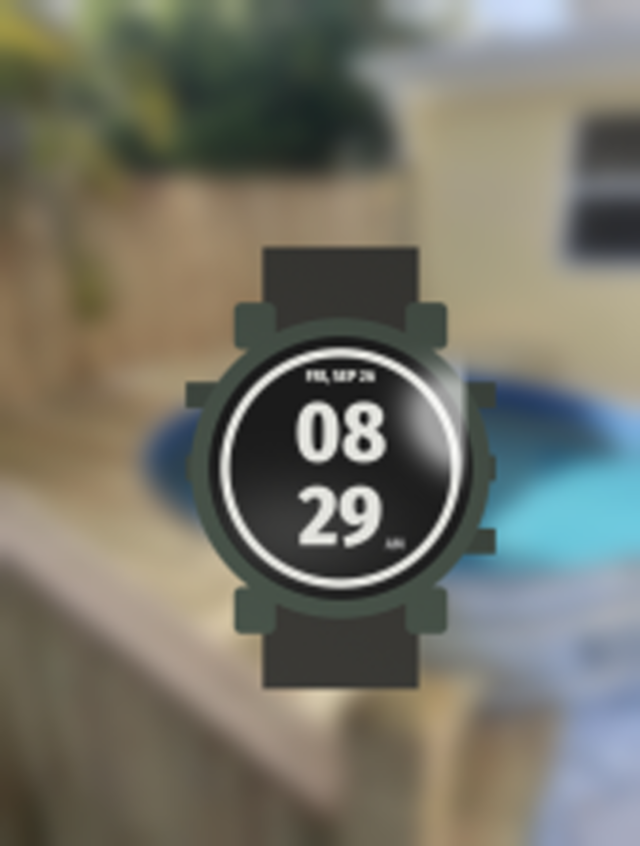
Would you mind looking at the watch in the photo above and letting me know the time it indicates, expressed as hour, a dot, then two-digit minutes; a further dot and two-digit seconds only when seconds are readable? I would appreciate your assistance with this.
8.29
